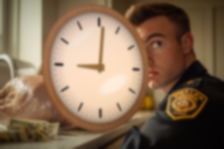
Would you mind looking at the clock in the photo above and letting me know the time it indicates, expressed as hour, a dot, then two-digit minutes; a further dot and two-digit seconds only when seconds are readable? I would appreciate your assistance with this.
9.01
